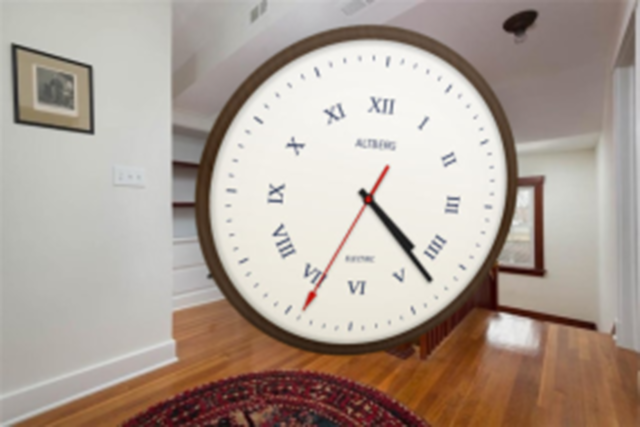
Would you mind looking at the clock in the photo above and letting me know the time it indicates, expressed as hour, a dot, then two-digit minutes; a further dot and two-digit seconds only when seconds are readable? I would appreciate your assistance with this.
4.22.34
